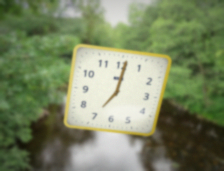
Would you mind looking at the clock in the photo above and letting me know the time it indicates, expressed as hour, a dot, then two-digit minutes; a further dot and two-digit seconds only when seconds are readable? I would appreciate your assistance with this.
7.01
